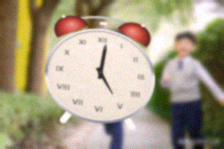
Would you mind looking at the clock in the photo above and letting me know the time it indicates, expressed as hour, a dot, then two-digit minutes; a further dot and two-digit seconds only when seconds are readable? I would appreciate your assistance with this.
5.01
